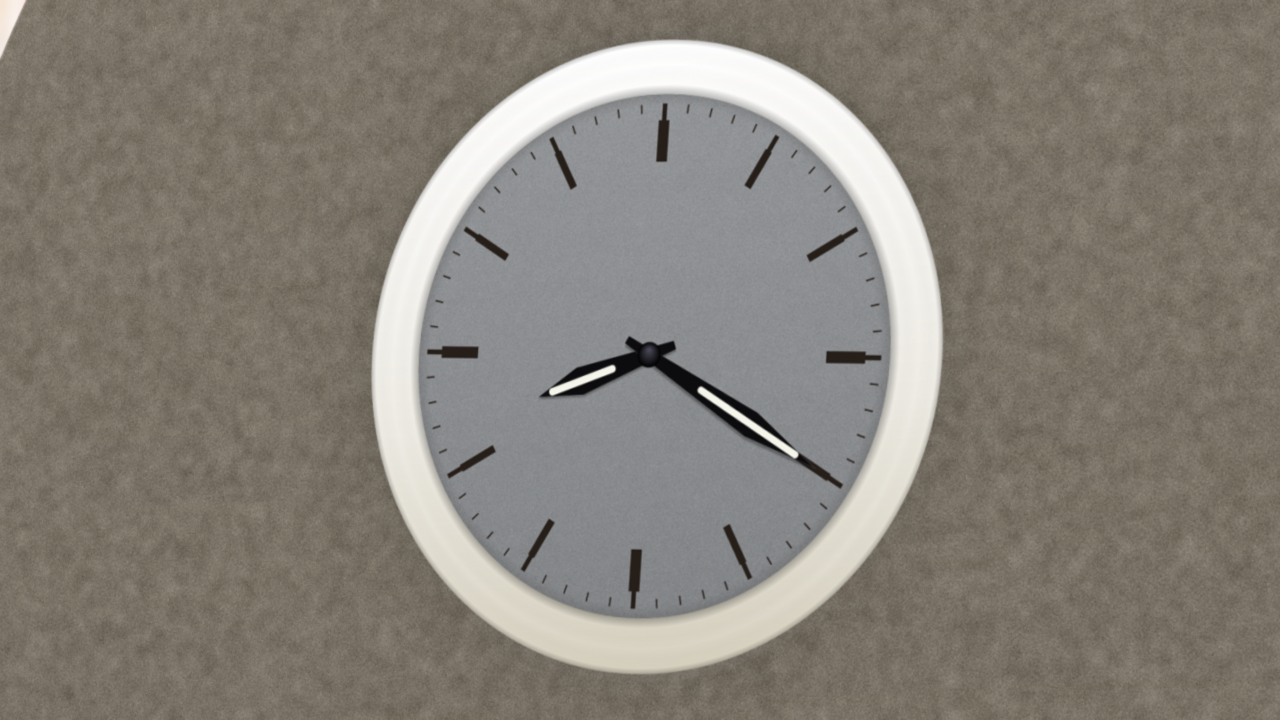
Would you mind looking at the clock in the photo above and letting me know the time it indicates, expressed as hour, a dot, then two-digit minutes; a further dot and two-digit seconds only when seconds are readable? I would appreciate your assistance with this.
8.20
